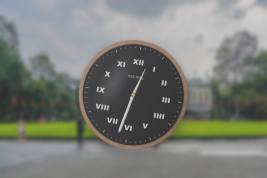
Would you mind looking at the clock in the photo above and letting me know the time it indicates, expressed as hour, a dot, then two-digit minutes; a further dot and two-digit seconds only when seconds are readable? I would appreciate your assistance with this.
12.32
